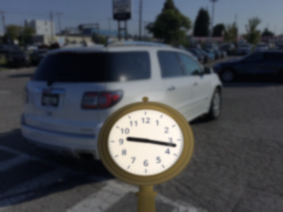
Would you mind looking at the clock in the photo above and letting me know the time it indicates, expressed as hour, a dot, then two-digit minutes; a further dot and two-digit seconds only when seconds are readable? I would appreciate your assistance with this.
9.17
